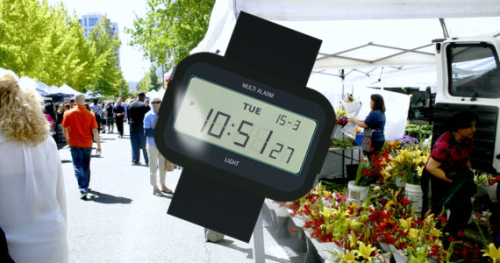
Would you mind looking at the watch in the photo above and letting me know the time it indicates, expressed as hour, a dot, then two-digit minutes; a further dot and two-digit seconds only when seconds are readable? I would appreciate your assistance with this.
10.51.27
